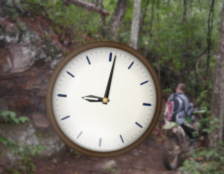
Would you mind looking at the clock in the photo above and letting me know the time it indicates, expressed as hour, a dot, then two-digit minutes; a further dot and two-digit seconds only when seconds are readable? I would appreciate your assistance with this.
9.01
